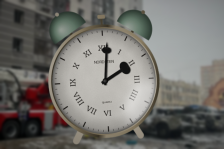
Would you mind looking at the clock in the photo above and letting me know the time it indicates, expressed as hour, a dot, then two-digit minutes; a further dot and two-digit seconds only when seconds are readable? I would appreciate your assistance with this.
2.01
